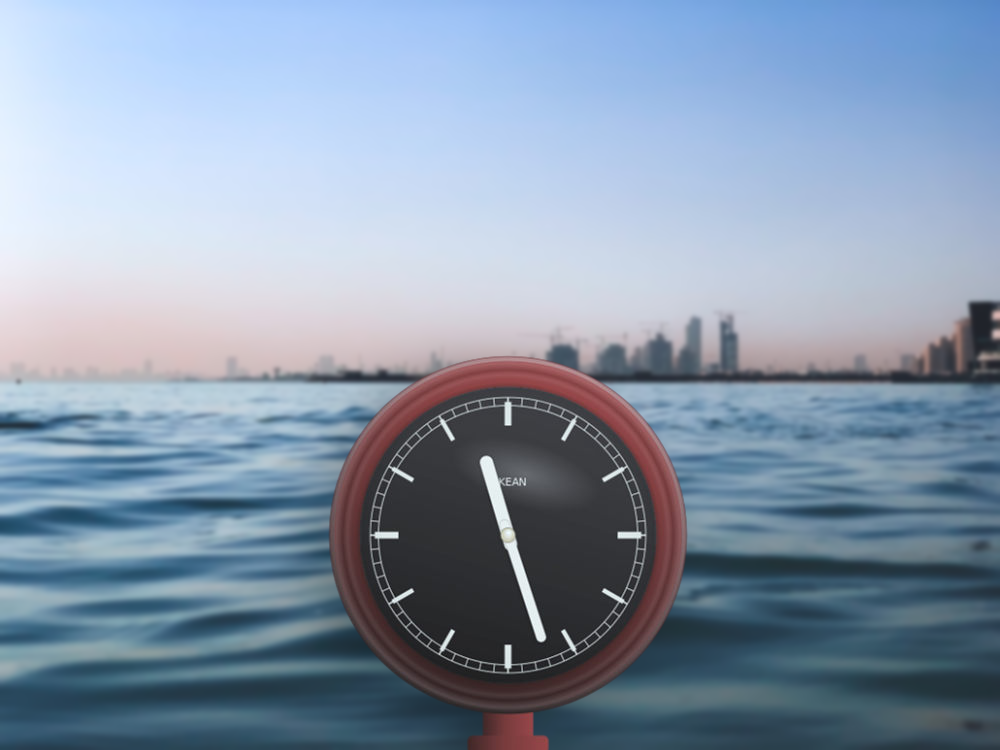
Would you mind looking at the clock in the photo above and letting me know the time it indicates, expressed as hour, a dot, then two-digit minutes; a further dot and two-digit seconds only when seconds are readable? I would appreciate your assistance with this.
11.27
